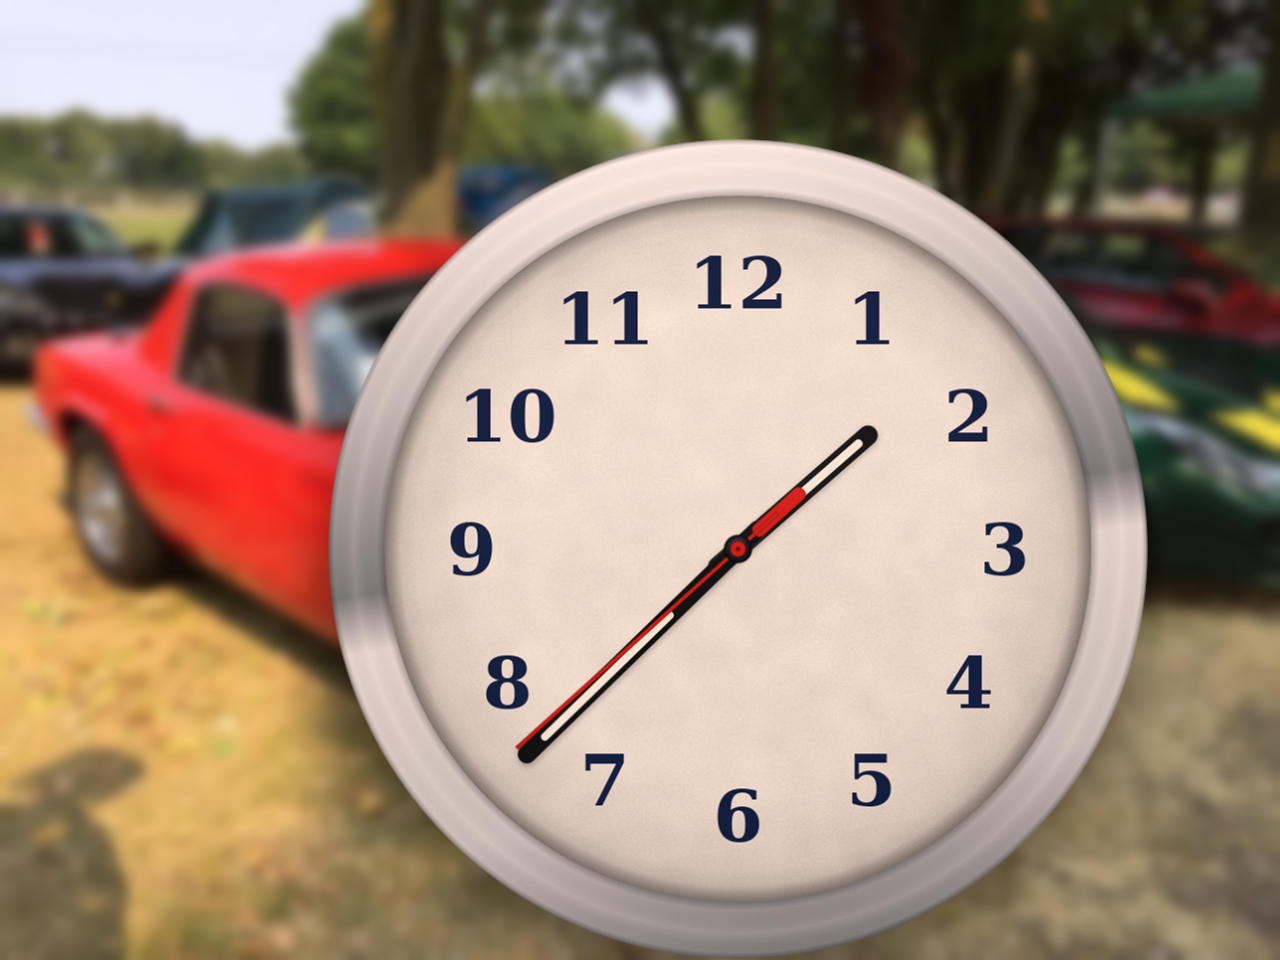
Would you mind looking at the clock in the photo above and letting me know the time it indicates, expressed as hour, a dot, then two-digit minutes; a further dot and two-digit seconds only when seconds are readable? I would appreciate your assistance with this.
1.37.38
